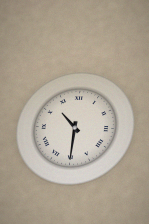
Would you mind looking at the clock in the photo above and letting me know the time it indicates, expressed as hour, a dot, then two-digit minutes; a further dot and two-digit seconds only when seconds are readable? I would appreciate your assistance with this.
10.30
